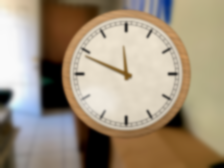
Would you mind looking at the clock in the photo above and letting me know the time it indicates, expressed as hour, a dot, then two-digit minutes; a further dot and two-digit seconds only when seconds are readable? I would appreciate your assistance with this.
11.49
